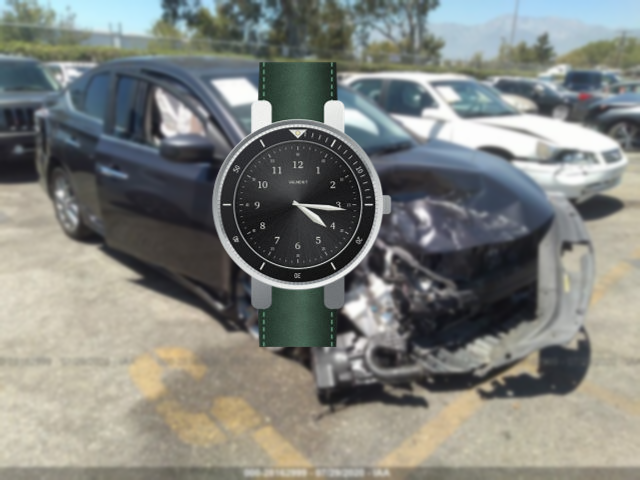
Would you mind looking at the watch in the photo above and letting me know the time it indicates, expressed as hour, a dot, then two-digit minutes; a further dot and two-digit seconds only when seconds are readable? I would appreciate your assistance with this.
4.16
